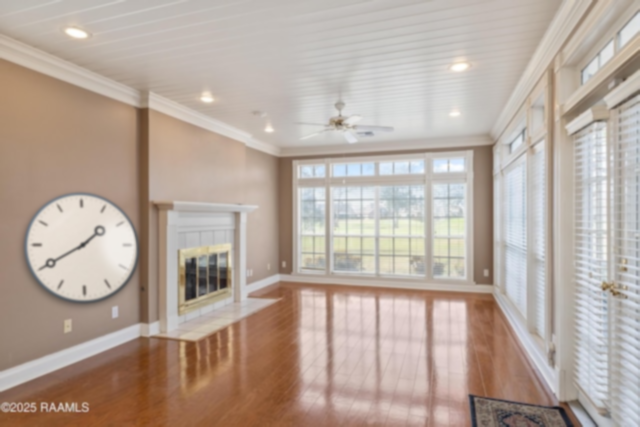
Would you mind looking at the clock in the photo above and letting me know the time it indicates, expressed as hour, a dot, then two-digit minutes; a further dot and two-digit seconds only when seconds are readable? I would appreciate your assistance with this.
1.40
